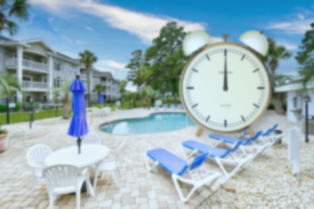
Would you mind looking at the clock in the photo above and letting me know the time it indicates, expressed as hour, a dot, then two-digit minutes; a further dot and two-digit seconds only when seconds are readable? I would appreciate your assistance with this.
12.00
